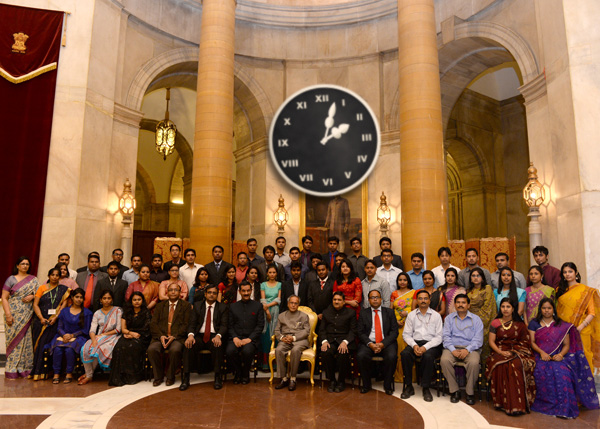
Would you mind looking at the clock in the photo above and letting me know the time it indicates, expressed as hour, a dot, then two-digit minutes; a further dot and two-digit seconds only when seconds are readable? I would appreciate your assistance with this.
2.03
